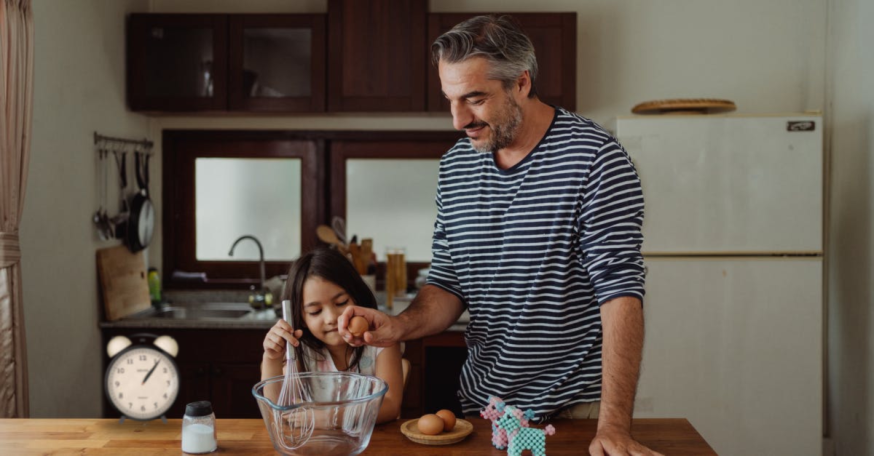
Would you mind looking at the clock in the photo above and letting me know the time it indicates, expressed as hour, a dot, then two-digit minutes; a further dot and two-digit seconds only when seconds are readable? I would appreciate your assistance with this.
1.06
